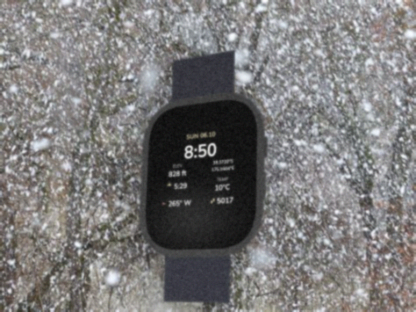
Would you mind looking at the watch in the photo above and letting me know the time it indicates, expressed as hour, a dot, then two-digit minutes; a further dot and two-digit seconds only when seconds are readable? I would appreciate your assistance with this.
8.50
